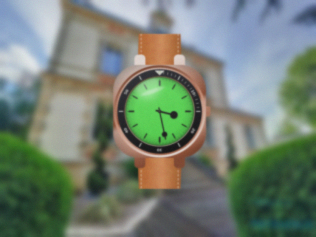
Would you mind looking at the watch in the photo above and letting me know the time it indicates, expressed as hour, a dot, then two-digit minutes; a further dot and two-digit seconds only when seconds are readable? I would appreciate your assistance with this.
3.28
